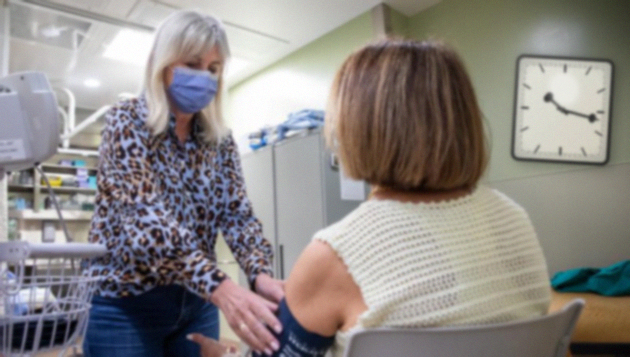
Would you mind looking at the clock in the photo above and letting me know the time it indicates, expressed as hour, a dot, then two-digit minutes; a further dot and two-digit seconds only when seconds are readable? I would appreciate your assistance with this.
10.17
